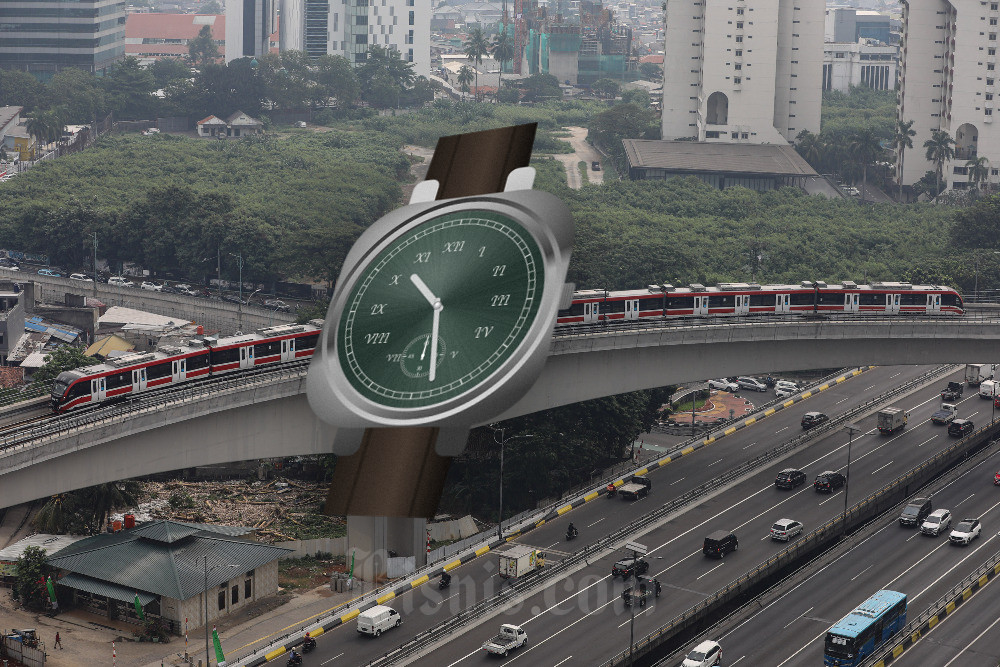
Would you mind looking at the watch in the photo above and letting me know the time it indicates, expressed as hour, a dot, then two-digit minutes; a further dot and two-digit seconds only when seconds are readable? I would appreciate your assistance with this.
10.28
